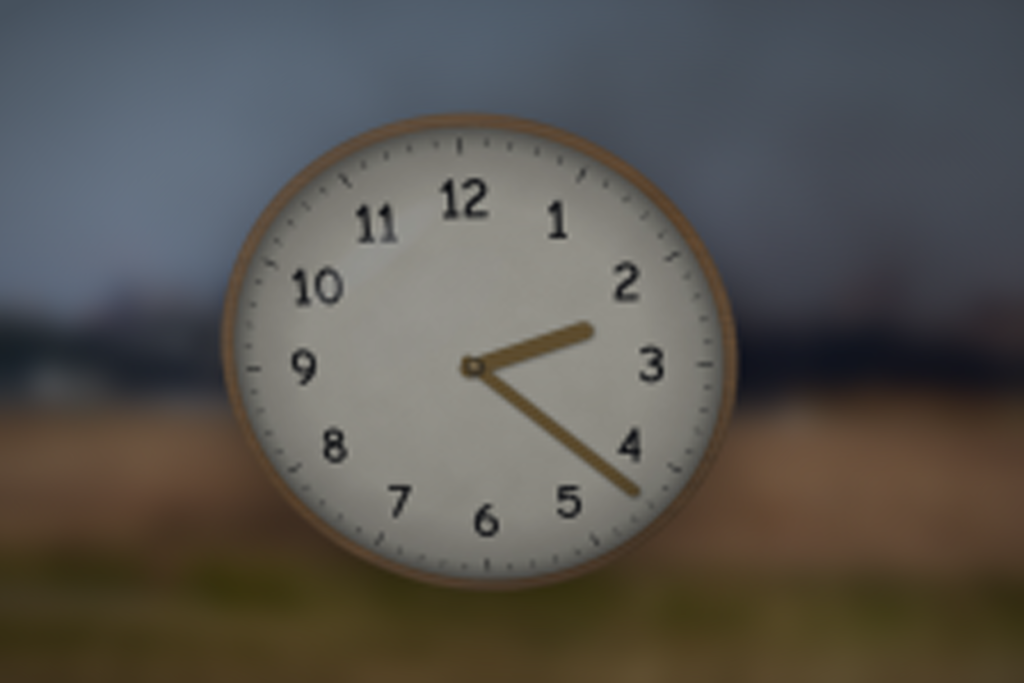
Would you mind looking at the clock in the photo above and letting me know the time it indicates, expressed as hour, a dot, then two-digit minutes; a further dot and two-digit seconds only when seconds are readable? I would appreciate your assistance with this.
2.22
